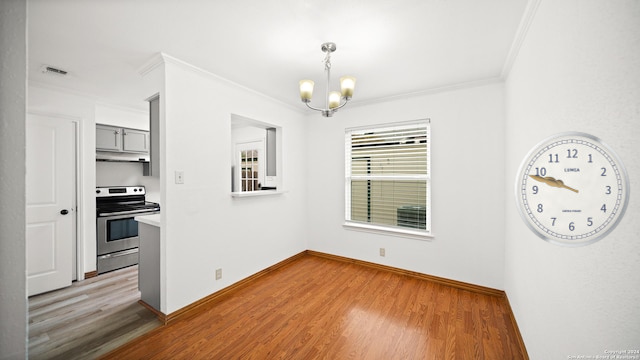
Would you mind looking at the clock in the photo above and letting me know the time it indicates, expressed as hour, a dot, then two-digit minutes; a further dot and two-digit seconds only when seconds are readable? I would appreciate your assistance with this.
9.48
